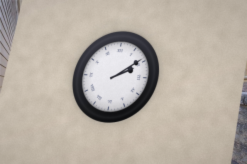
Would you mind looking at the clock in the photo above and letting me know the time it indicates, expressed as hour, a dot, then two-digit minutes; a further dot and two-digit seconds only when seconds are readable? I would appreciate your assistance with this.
2.09
